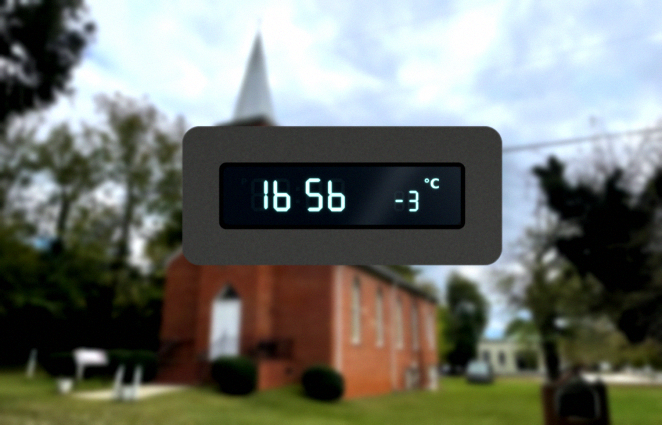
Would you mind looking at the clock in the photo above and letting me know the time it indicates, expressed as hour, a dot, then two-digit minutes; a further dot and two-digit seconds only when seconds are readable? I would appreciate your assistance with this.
16.56
